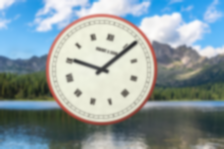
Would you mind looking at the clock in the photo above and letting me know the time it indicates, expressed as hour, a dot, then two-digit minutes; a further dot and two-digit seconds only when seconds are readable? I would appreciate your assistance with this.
9.06
